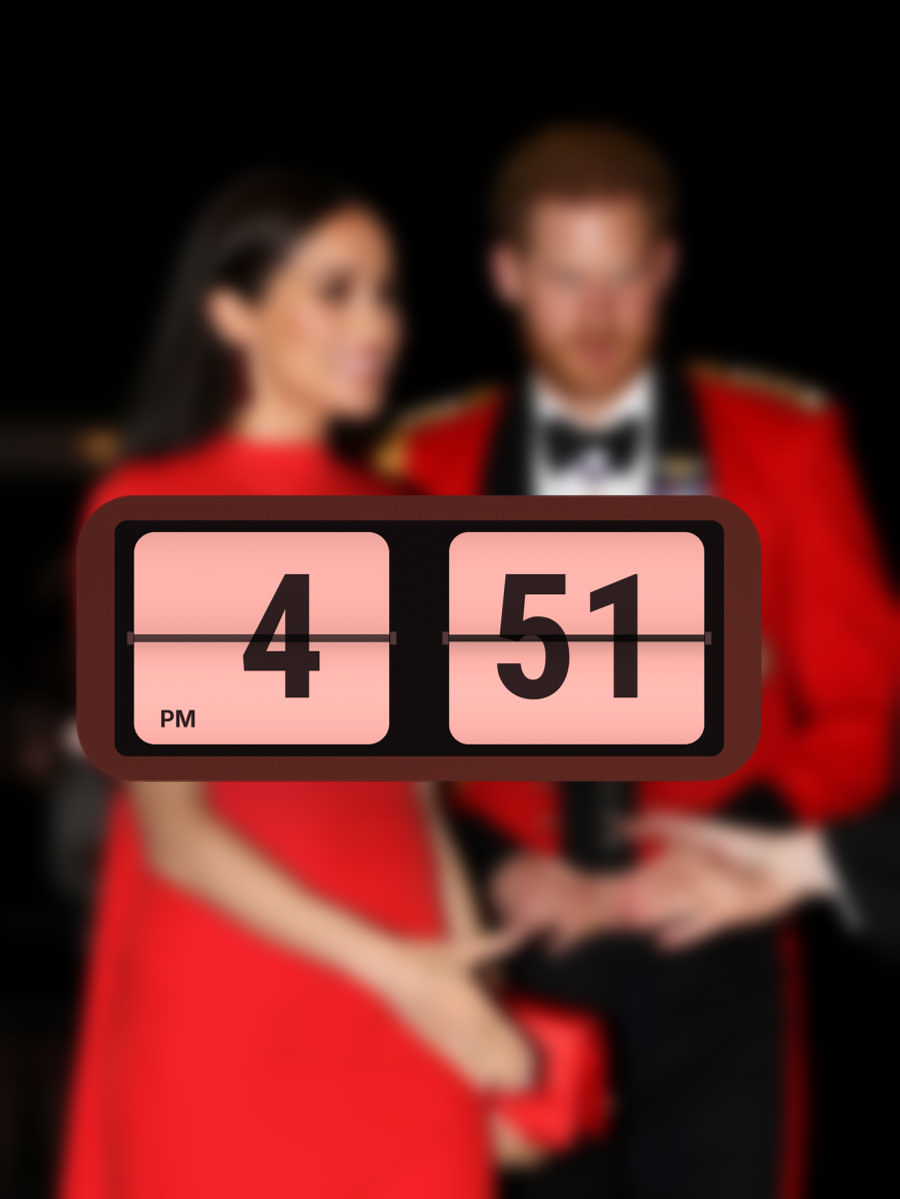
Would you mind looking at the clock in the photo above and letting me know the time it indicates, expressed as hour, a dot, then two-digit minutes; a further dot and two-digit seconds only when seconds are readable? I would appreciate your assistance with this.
4.51
